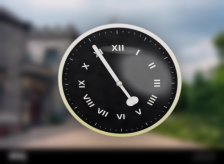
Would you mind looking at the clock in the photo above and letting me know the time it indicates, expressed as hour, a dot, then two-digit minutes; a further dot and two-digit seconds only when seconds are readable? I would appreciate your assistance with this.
4.55
